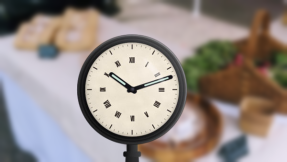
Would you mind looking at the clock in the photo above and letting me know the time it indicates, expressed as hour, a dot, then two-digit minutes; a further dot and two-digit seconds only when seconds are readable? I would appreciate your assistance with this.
10.12
